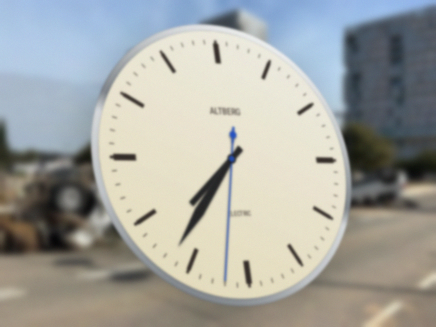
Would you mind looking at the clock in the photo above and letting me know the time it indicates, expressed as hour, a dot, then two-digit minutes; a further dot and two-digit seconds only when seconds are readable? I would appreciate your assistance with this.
7.36.32
